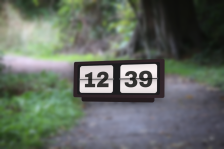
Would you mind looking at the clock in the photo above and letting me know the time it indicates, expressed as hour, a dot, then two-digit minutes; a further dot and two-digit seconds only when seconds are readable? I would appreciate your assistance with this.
12.39
